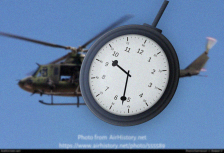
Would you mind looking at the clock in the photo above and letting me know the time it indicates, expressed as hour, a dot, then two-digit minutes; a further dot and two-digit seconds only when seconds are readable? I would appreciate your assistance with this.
9.27
